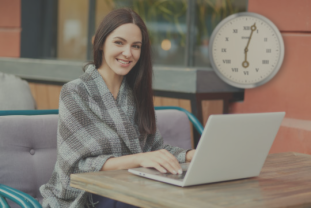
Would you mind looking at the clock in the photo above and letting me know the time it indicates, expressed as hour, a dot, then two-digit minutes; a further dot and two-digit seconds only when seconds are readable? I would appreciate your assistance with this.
6.03
